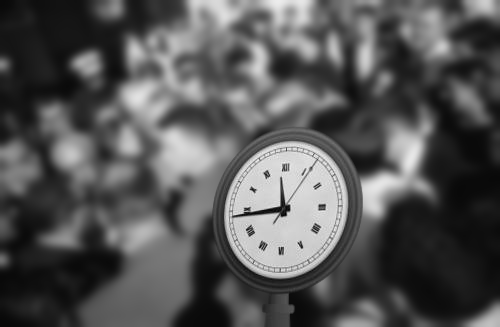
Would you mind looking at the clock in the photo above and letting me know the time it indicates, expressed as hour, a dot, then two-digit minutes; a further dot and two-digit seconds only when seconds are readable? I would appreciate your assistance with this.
11.44.06
